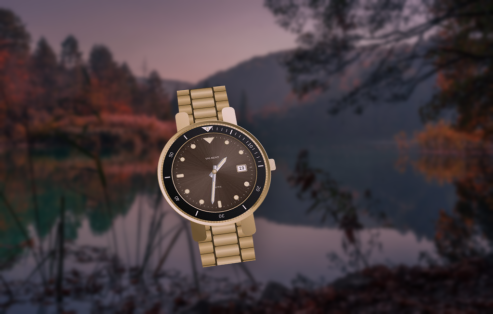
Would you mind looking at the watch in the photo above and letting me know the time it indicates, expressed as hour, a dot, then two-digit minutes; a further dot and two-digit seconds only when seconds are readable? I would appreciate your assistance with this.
1.32
